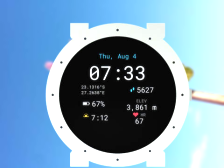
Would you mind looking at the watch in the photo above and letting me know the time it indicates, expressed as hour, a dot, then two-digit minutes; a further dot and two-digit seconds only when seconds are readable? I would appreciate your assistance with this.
7.33
